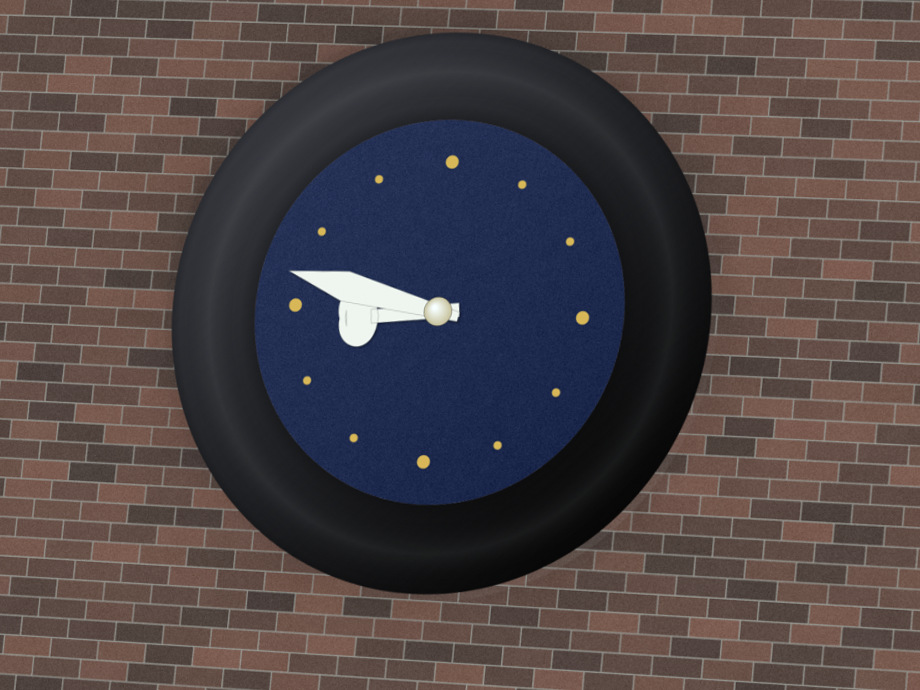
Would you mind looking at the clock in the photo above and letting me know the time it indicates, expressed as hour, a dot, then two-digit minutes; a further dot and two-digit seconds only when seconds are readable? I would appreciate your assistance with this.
8.47
